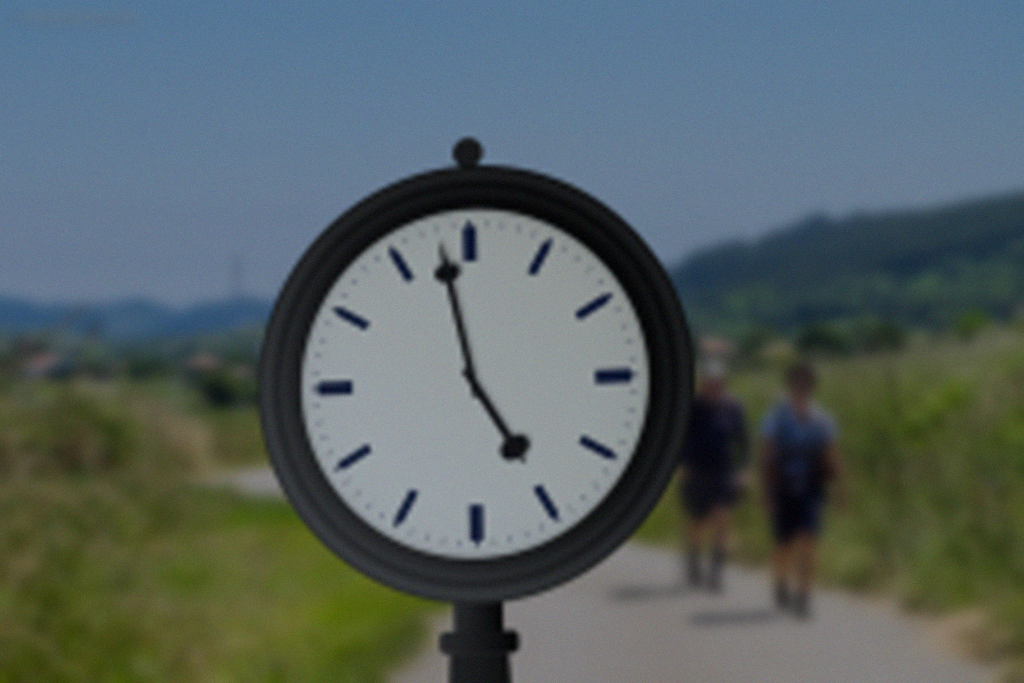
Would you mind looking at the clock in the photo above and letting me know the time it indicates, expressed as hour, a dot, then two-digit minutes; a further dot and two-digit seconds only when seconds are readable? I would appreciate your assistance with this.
4.58
